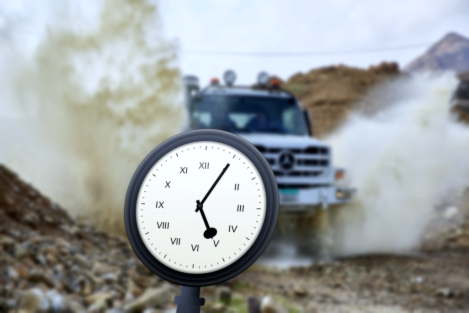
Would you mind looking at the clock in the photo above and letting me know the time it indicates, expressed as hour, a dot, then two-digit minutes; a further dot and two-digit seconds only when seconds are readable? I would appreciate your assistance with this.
5.05
